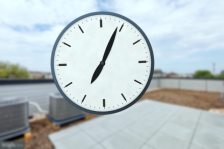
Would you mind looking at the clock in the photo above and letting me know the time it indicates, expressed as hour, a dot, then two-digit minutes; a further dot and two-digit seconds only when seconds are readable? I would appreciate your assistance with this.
7.04
